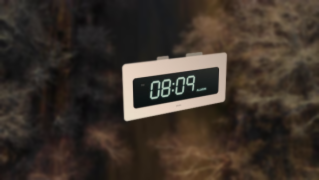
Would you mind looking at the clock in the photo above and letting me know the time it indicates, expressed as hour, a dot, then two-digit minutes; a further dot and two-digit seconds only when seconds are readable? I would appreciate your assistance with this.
8.09
